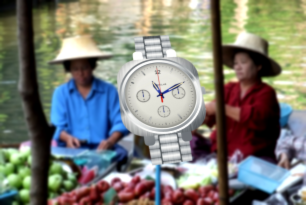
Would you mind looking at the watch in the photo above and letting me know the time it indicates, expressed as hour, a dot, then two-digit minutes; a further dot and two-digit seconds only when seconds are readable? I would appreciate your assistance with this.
11.11
